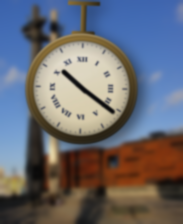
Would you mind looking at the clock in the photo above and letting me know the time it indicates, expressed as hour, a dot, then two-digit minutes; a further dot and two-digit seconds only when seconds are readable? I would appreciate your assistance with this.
10.21
